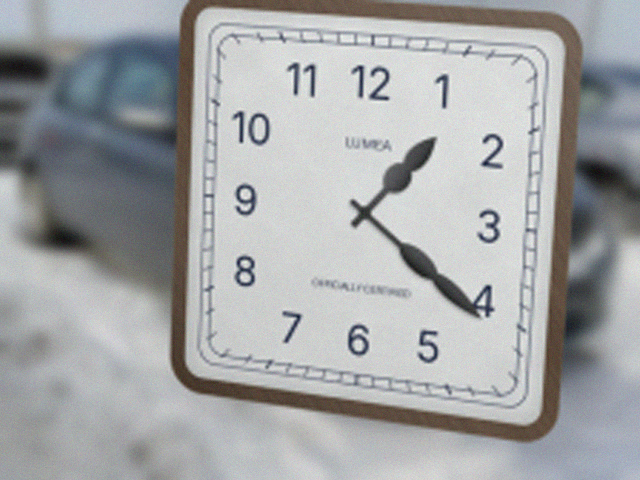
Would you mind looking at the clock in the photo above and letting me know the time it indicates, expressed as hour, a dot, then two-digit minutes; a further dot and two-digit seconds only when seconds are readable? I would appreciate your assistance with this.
1.21
